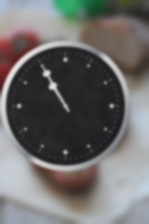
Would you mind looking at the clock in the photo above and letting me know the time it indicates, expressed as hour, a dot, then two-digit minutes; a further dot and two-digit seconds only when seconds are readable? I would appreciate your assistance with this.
10.55
